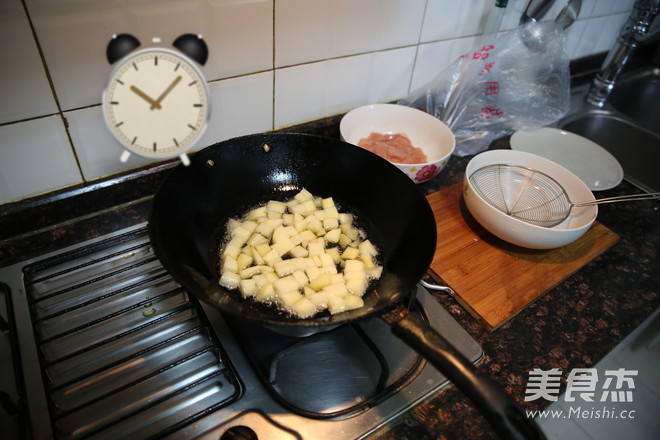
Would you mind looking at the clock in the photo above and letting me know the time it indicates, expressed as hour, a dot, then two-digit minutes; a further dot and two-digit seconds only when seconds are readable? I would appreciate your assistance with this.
10.07
